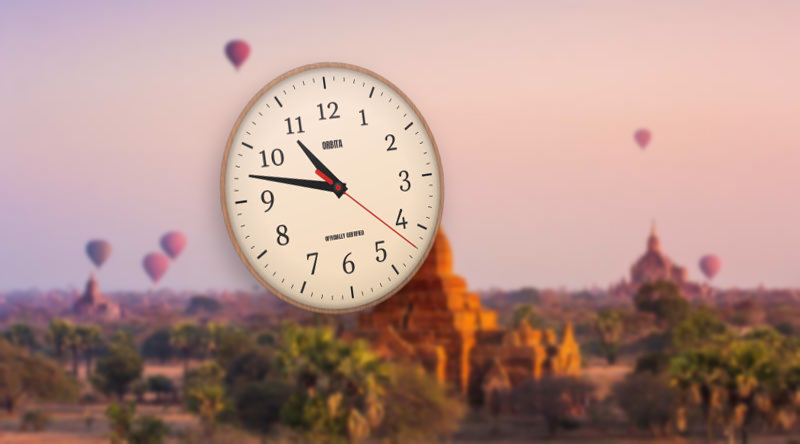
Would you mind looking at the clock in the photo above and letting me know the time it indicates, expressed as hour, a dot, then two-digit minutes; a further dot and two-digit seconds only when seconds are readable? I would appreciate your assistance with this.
10.47.22
